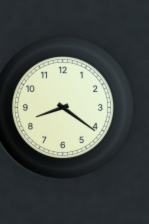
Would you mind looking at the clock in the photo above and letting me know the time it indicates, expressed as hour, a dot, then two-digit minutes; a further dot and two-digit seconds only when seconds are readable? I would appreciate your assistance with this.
8.21
